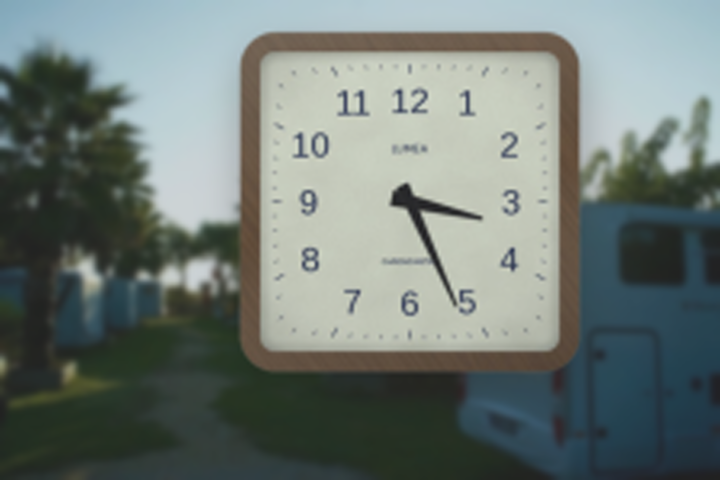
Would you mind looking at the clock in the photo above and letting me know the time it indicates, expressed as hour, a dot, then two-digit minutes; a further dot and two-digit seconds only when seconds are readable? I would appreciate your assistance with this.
3.26
